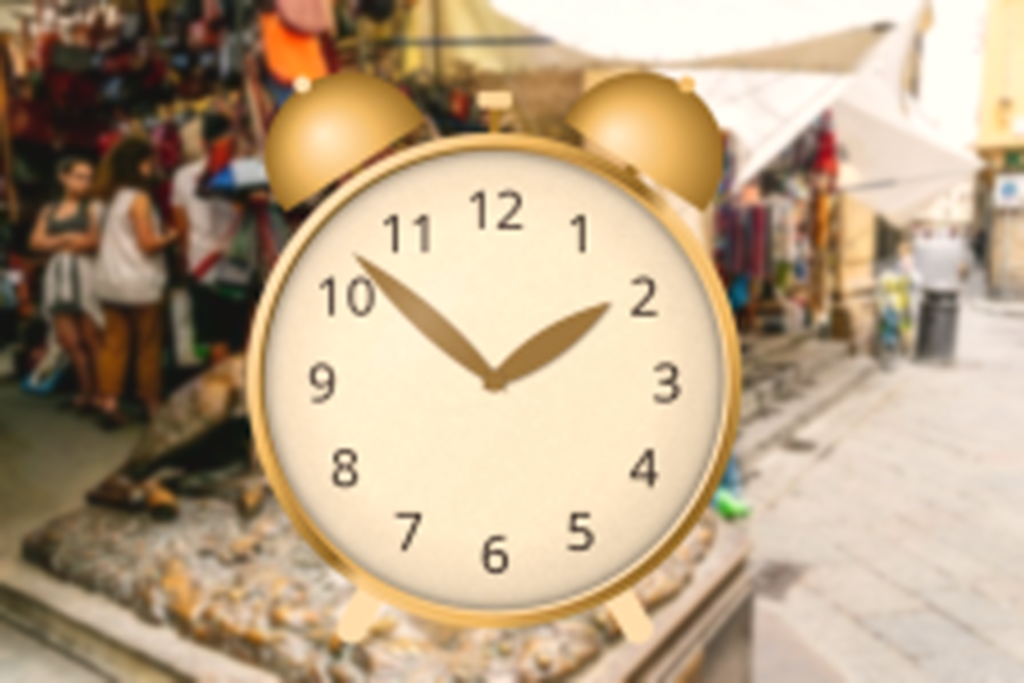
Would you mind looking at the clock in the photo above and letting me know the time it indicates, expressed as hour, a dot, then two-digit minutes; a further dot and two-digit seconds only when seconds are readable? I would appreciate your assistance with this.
1.52
